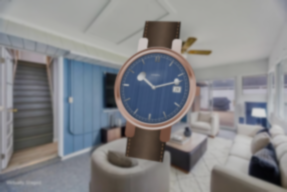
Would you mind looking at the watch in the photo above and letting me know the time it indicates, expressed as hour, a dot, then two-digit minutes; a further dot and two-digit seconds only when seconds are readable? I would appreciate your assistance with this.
10.12
